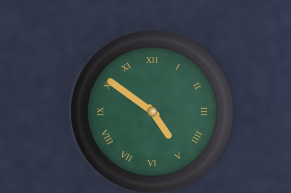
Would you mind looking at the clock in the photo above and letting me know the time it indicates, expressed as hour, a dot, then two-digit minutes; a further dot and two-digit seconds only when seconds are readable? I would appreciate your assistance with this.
4.51
